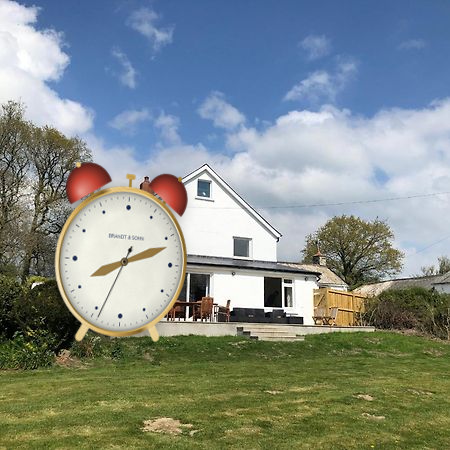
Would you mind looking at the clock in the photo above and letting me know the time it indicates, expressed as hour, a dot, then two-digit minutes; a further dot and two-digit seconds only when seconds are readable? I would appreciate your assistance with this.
8.11.34
